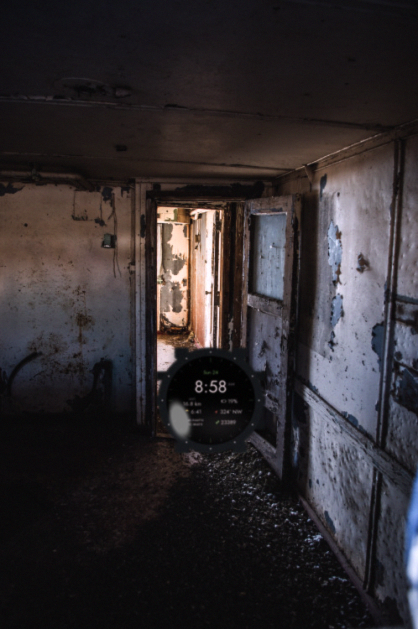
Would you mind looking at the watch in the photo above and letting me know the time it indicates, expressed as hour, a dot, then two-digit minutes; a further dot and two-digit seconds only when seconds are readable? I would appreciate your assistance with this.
8.58
